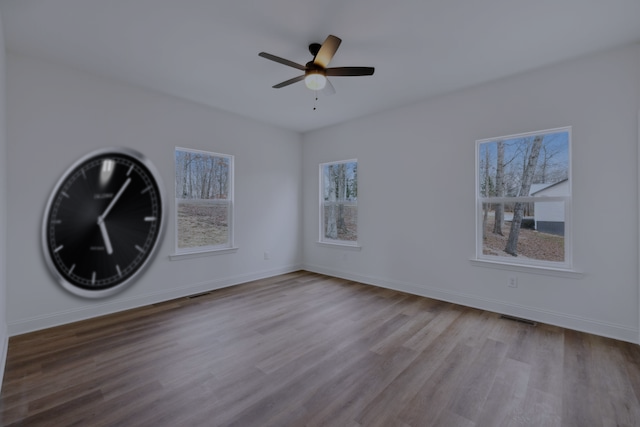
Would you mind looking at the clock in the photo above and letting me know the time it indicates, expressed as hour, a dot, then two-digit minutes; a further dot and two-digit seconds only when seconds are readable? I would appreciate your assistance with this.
5.06
